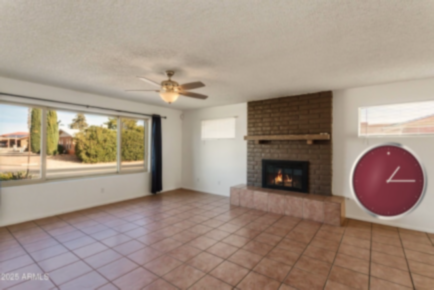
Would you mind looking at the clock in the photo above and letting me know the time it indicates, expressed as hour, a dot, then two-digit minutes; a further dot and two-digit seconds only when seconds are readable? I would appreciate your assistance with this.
1.15
